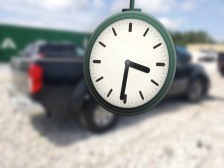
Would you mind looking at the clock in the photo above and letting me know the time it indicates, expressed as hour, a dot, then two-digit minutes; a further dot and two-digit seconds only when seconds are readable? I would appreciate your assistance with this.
3.31
